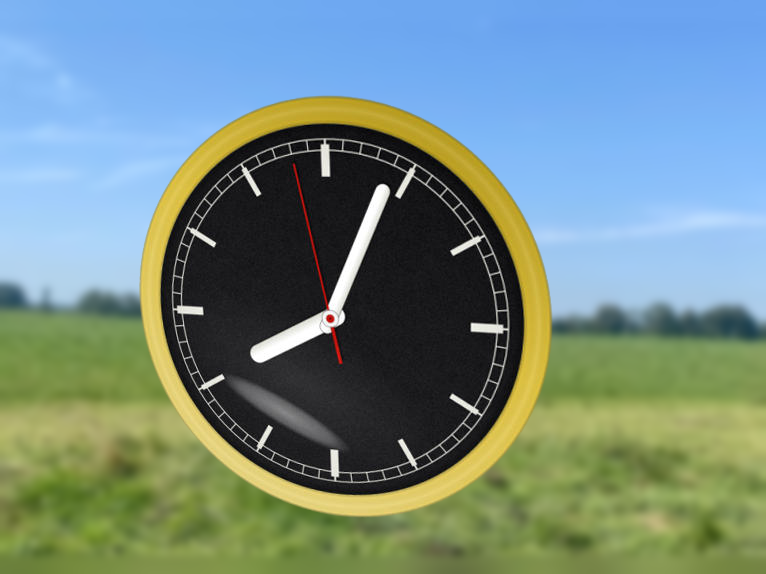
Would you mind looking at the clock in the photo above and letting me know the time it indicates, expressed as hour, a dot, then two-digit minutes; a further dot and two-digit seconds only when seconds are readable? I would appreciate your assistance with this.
8.03.58
